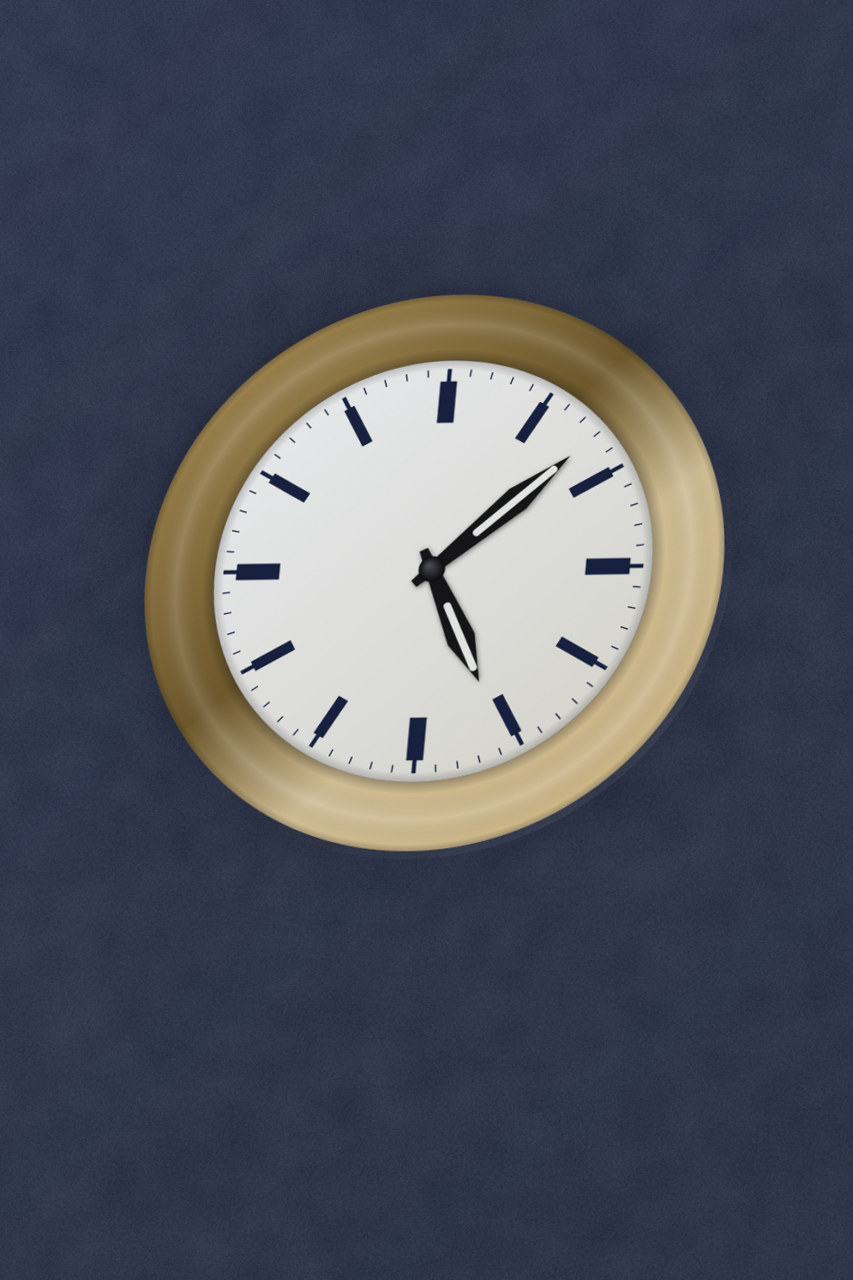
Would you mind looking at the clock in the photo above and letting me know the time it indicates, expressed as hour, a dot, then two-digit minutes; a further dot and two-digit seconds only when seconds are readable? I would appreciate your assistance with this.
5.08
